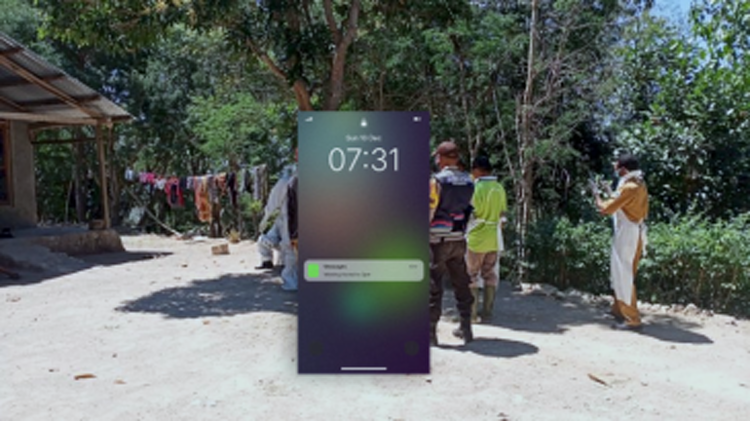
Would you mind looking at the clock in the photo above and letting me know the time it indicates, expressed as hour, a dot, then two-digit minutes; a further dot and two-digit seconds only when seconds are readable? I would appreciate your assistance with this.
7.31
